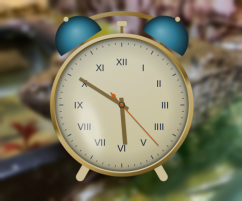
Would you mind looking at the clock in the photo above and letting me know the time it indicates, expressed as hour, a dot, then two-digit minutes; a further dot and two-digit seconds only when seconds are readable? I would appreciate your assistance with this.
5.50.23
